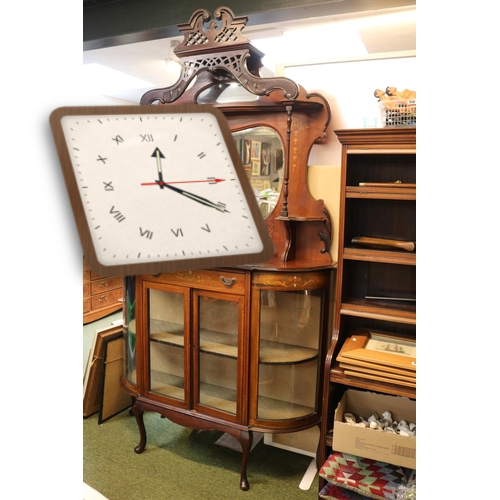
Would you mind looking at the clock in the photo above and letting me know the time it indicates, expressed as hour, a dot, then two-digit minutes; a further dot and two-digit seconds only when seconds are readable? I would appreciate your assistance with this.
12.20.15
